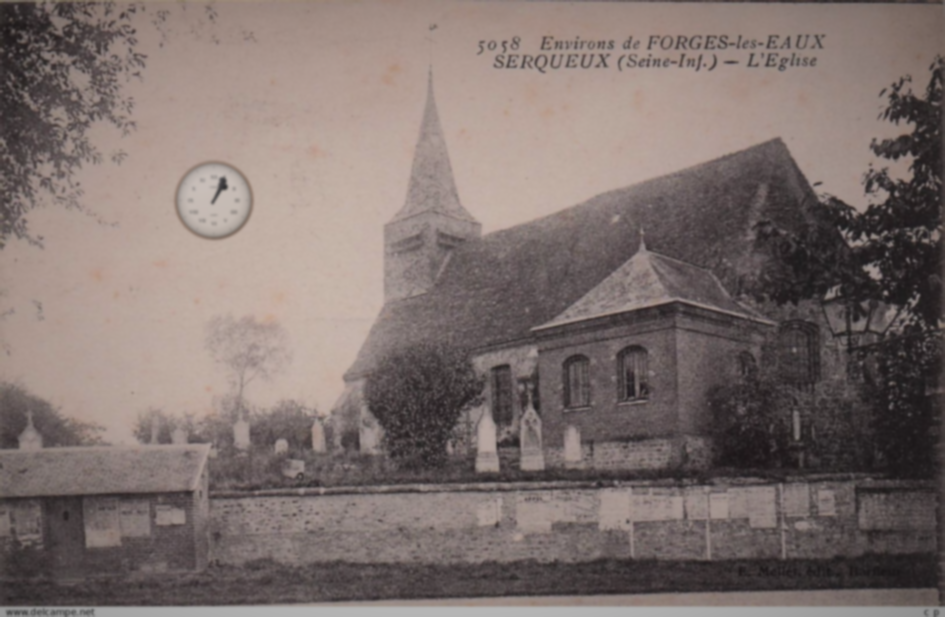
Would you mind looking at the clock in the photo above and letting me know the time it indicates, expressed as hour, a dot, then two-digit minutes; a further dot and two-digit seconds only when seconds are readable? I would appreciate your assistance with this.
1.04
